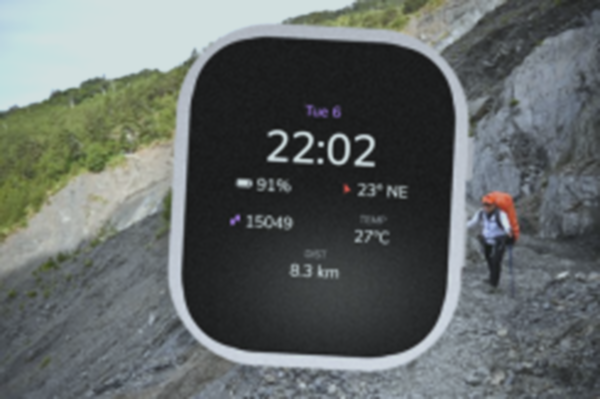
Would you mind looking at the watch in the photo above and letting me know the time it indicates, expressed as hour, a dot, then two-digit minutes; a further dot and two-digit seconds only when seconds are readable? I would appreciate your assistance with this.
22.02
